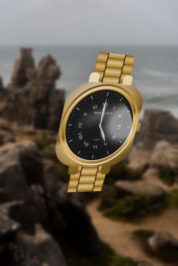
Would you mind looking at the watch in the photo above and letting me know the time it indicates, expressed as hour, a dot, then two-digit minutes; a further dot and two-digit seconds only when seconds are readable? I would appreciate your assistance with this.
5.00
